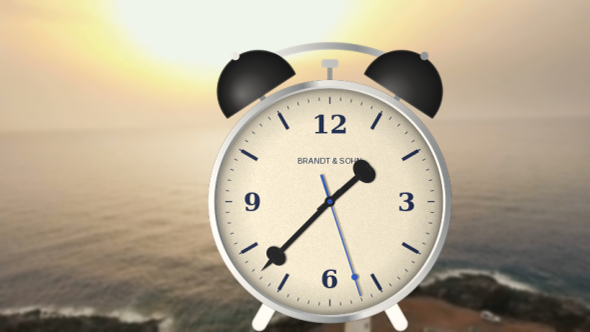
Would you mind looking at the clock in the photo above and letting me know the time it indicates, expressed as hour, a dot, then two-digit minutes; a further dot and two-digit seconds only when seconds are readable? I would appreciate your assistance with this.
1.37.27
